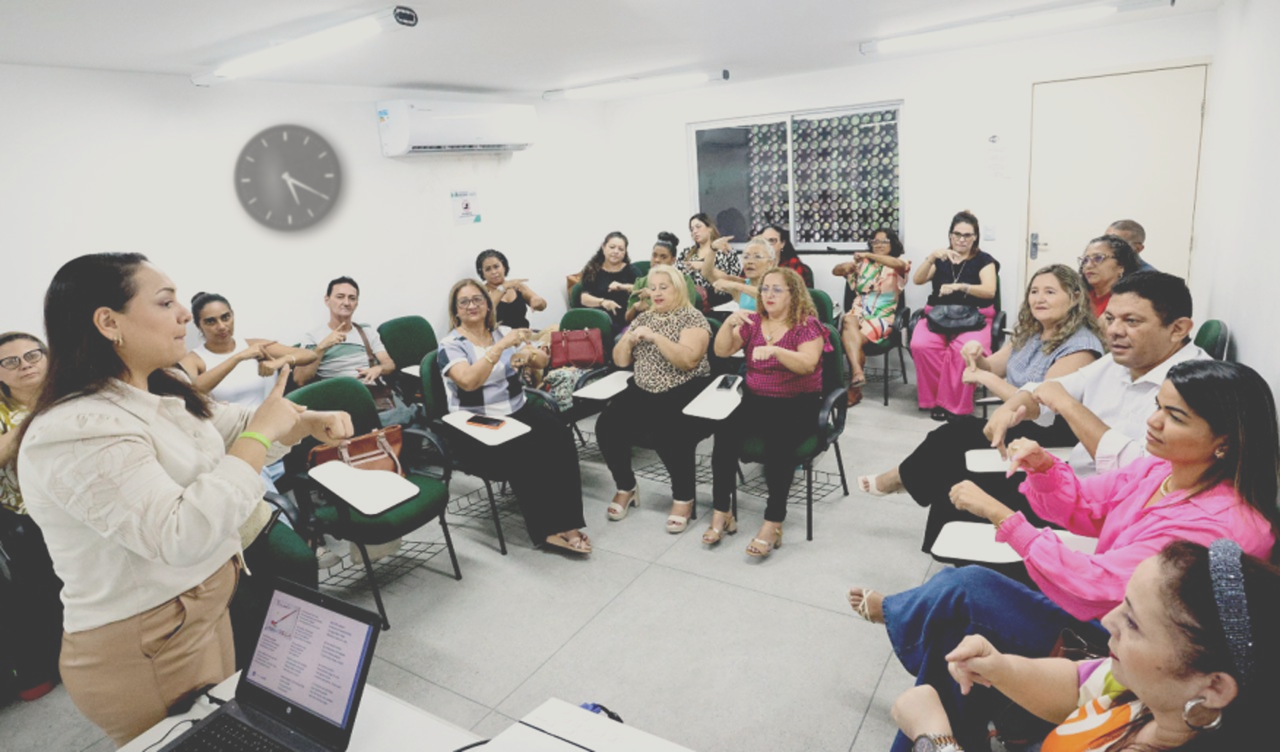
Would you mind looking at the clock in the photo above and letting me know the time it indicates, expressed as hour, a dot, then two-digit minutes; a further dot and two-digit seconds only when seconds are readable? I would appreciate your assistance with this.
5.20
